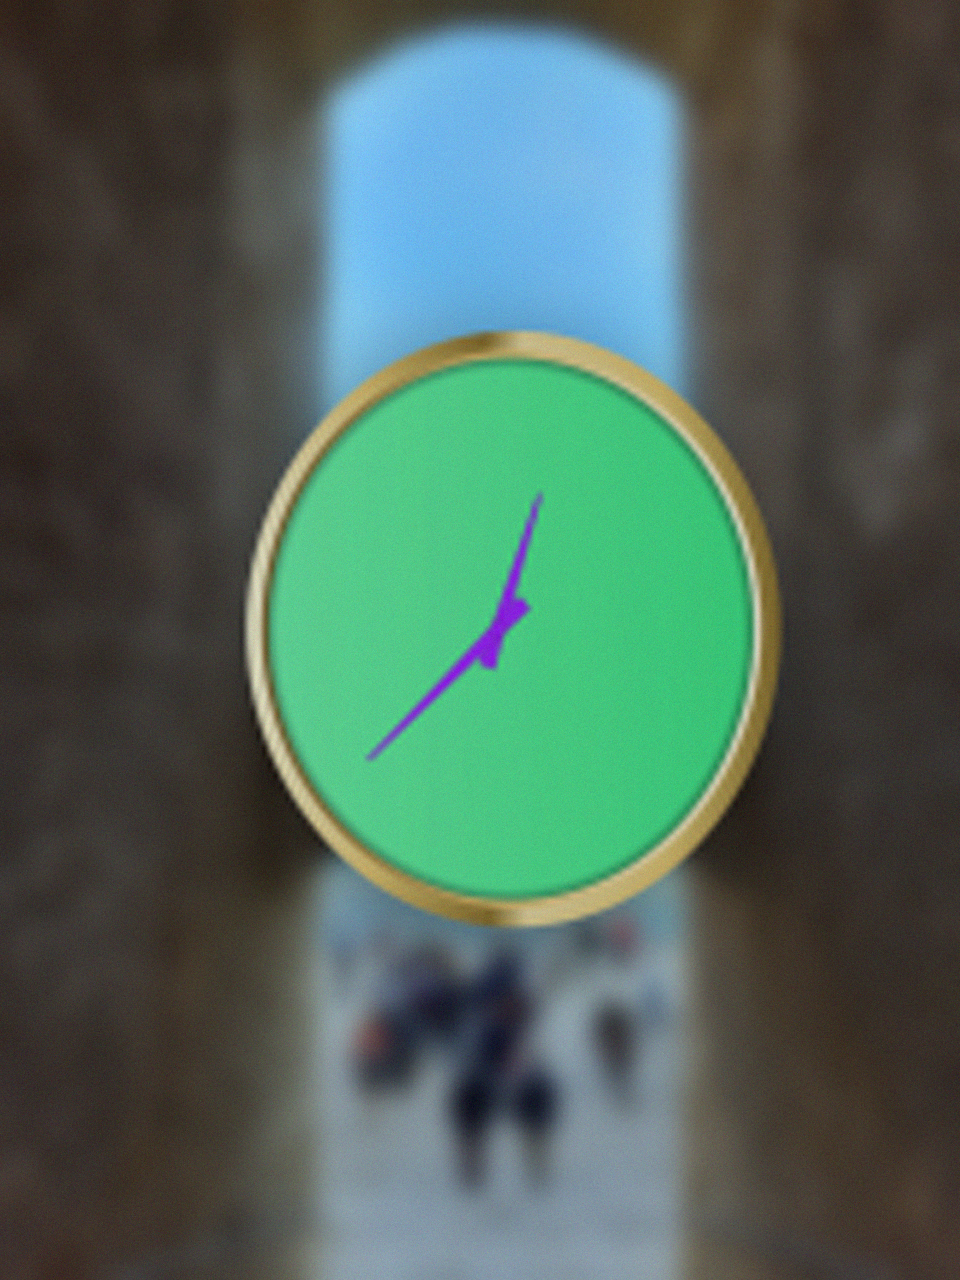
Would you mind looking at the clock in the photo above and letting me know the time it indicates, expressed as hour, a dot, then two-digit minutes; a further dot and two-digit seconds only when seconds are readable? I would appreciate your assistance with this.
12.38
